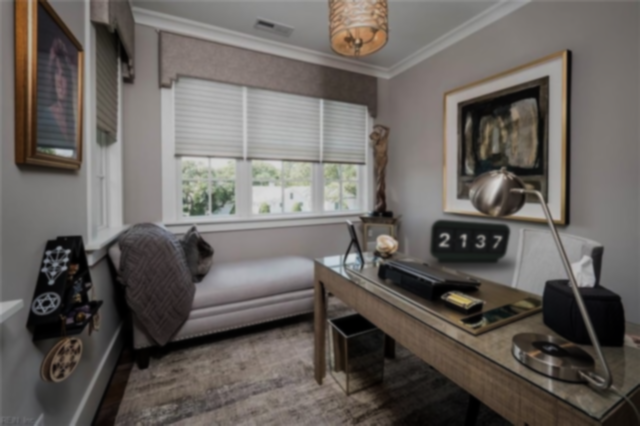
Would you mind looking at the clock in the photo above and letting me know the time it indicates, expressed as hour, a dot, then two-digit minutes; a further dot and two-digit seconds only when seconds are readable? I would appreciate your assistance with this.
21.37
